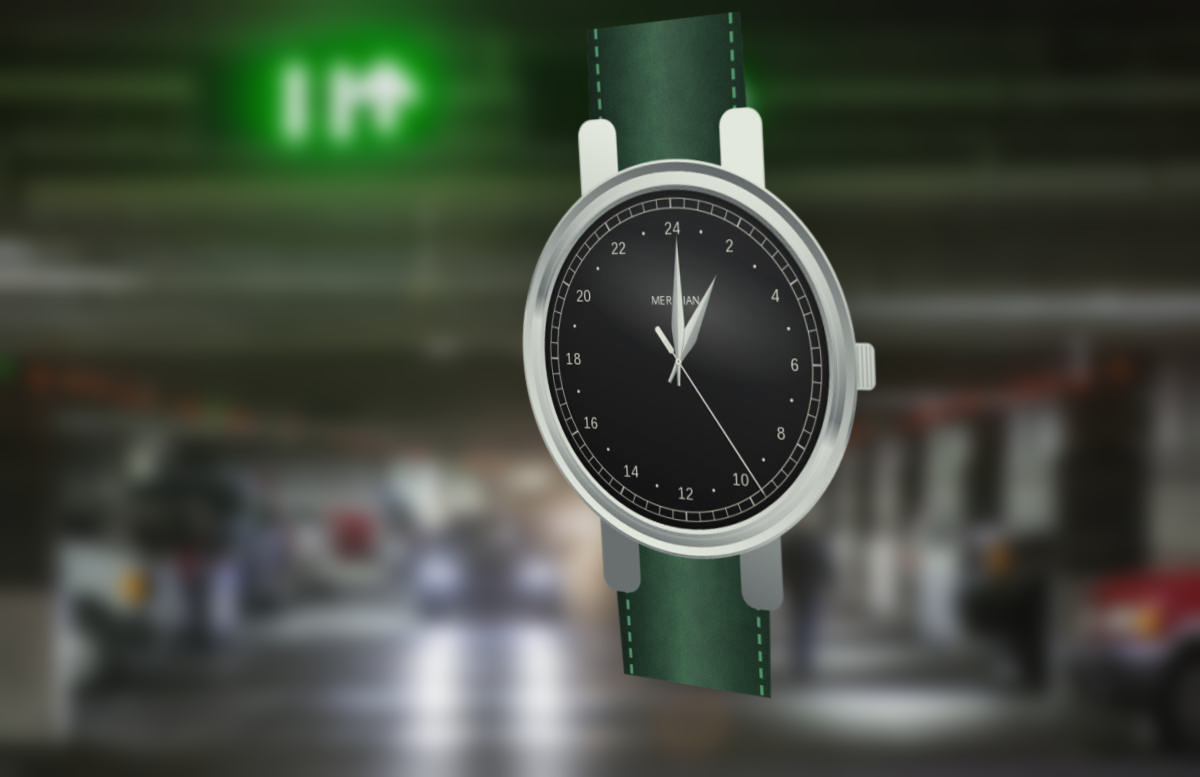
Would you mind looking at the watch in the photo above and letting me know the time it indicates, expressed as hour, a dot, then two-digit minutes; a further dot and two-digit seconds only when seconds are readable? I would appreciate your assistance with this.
2.00.24
